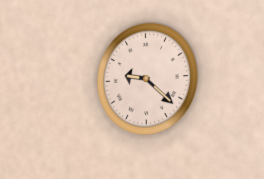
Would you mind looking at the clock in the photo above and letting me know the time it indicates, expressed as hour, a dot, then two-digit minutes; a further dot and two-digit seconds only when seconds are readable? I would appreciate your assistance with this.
9.22
